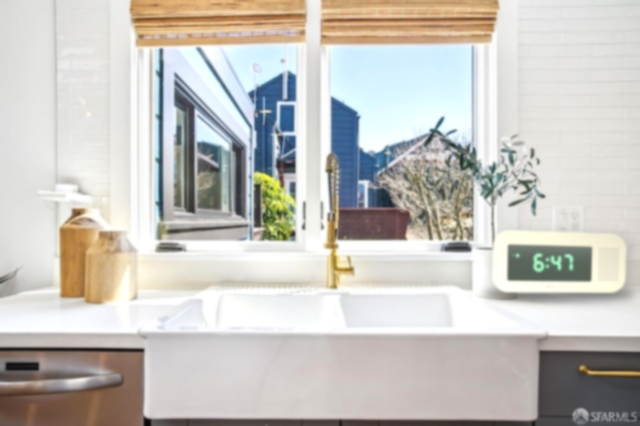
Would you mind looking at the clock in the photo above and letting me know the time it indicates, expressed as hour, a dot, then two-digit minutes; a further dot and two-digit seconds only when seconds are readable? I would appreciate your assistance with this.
6.47
